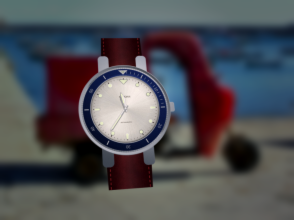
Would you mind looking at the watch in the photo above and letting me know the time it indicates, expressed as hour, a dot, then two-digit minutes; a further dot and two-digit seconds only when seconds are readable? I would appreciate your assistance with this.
11.36
